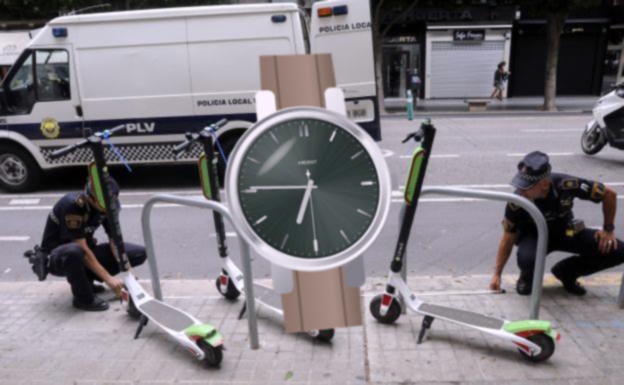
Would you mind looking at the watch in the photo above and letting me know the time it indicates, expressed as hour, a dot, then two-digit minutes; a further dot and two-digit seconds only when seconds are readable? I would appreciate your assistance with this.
6.45.30
